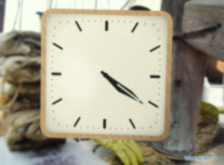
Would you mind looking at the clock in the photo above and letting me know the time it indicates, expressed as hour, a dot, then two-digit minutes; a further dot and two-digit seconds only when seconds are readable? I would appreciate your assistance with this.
4.21
